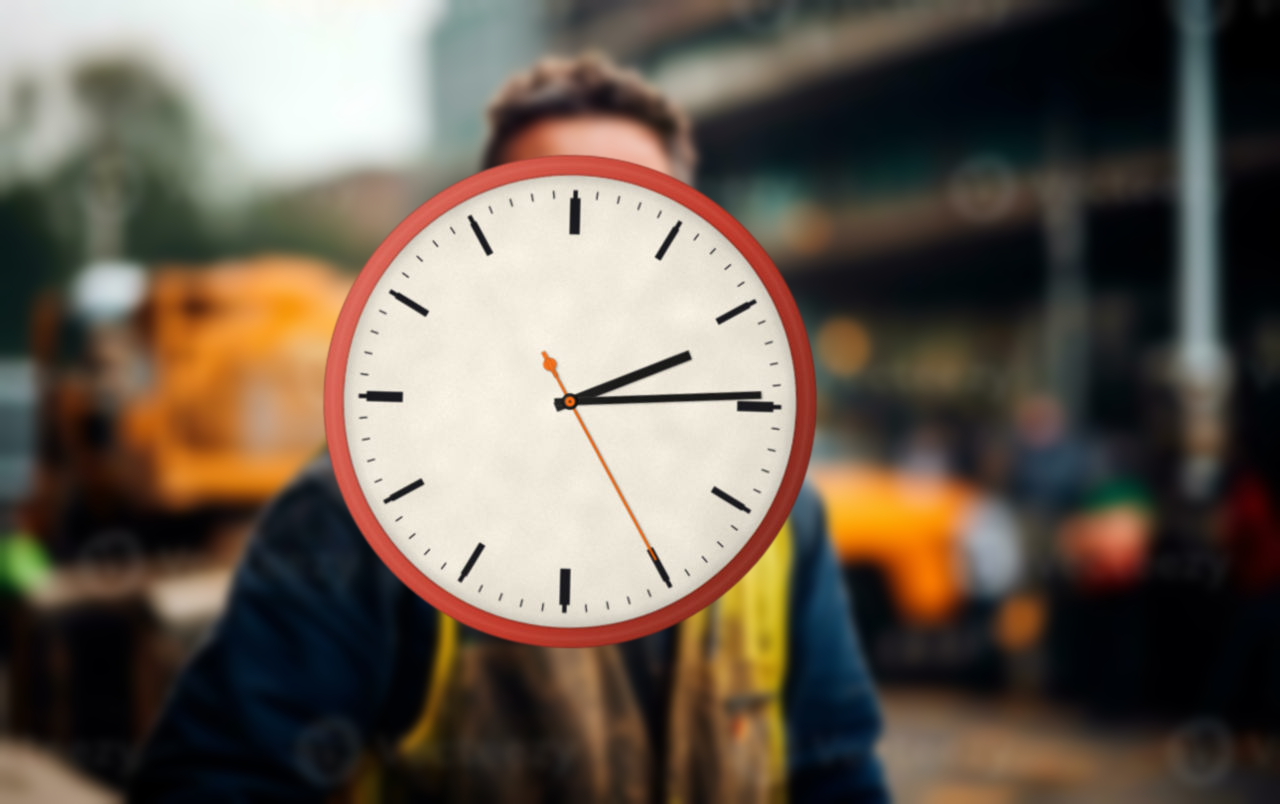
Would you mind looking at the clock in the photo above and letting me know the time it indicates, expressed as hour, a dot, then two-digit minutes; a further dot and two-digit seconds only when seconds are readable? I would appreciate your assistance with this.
2.14.25
